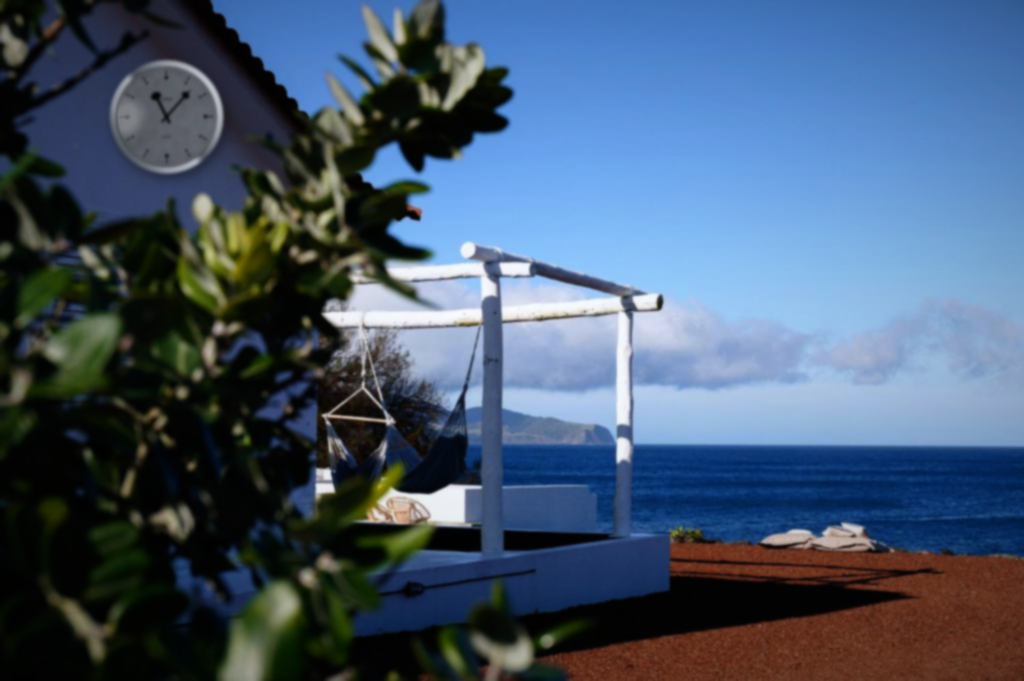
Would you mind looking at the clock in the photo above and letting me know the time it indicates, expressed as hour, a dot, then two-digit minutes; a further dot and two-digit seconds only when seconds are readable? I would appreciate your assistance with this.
11.07
